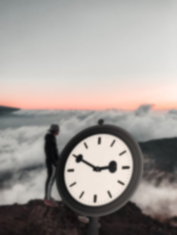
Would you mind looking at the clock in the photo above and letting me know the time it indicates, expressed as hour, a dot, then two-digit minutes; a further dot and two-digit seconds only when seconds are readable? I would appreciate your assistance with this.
2.50
